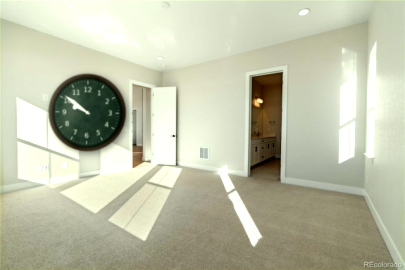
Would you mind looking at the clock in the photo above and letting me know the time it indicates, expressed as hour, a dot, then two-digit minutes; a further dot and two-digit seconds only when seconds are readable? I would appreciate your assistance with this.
9.51
